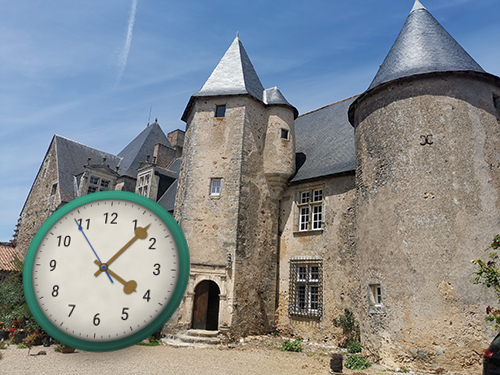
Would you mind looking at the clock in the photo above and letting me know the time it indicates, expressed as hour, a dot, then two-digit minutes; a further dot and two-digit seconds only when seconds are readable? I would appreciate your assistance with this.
4.06.54
